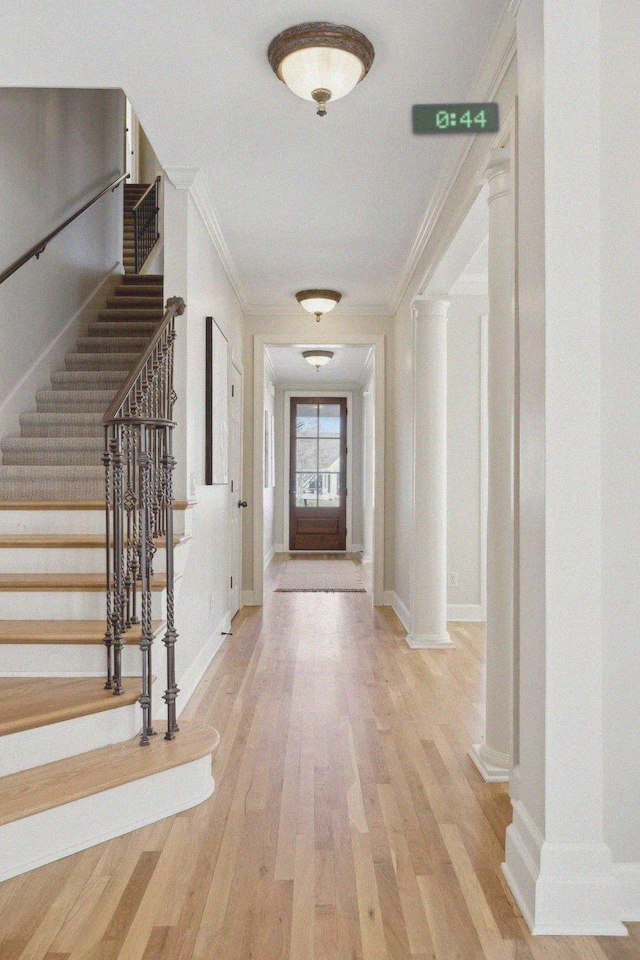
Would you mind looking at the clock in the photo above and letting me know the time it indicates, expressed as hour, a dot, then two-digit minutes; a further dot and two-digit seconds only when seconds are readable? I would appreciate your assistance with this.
0.44
